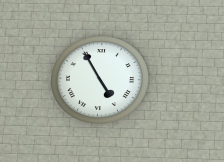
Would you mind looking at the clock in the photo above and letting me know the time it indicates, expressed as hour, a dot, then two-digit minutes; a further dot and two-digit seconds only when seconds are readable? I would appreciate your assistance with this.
4.55
